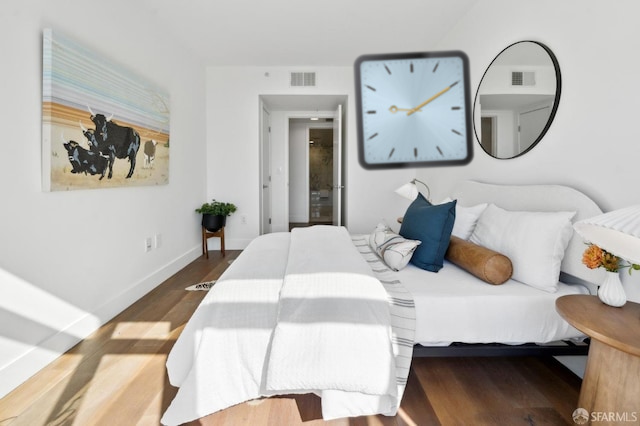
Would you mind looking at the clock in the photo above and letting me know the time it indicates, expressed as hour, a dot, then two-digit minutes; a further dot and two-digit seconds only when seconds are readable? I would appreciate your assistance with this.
9.10
